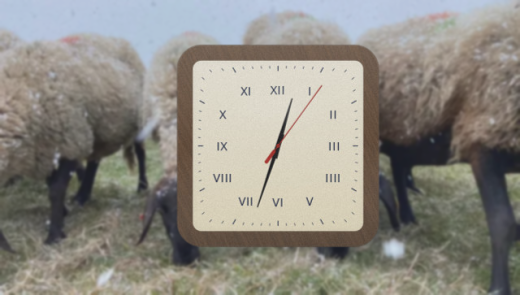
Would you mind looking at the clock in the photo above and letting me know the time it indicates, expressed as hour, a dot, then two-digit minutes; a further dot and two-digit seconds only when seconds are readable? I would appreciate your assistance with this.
12.33.06
